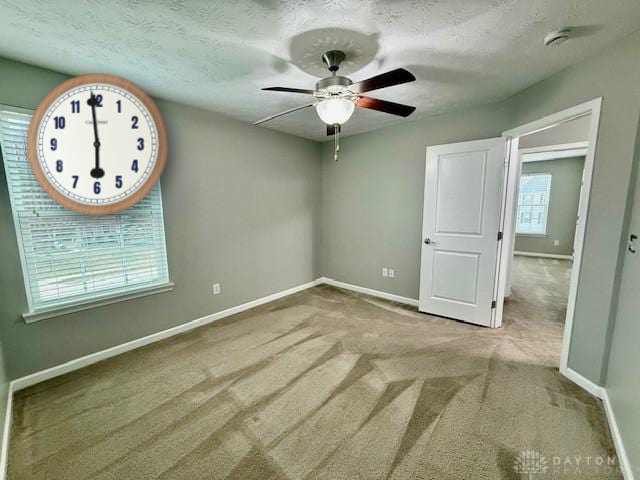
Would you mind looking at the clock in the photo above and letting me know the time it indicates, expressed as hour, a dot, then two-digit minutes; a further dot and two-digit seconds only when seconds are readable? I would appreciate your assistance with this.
5.59
